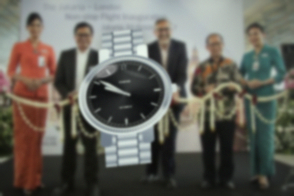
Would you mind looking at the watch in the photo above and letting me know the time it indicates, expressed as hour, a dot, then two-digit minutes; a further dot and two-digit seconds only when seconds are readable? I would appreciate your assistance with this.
9.51
